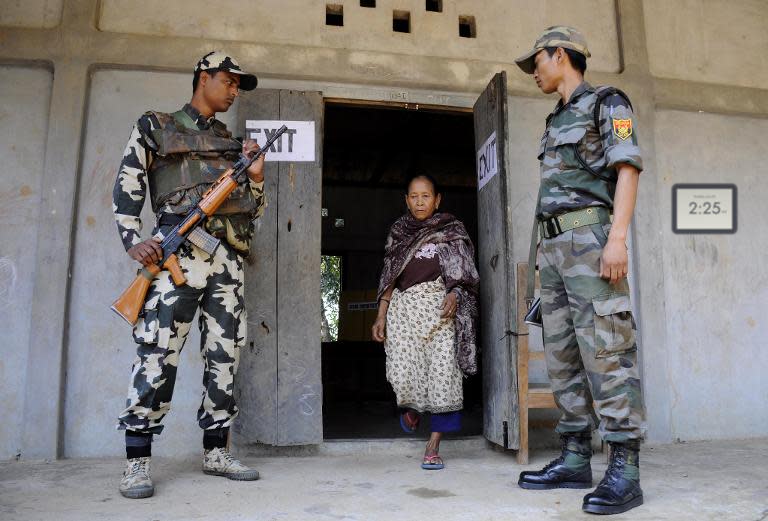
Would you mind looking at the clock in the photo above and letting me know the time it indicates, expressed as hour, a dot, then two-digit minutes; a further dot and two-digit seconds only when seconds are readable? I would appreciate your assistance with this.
2.25
